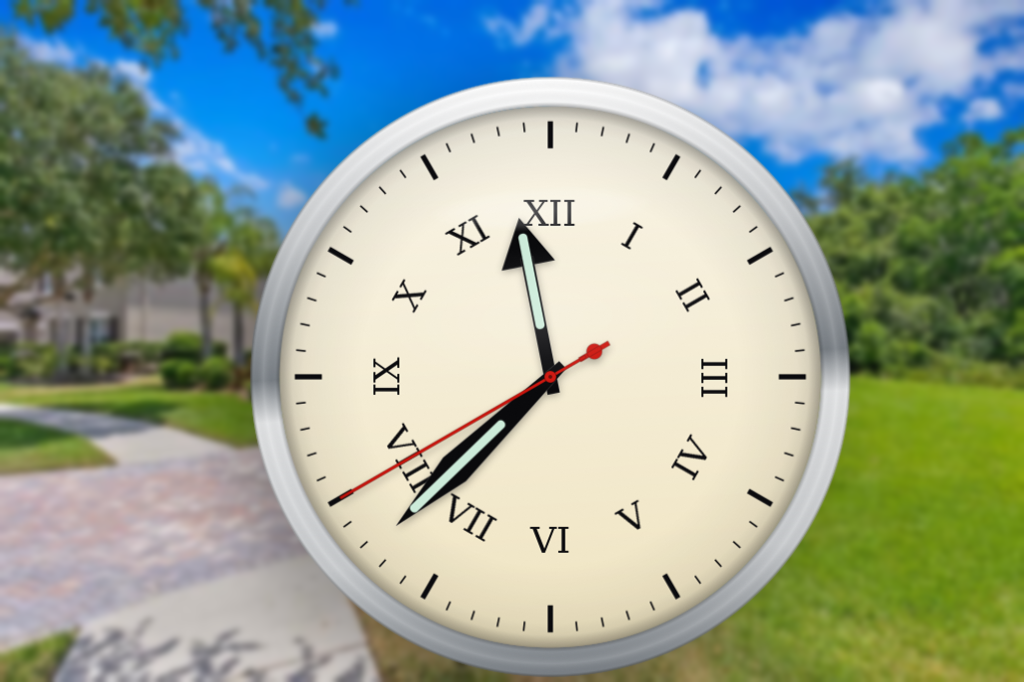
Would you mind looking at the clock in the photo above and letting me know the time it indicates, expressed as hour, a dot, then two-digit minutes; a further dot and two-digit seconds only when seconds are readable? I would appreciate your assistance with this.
11.37.40
